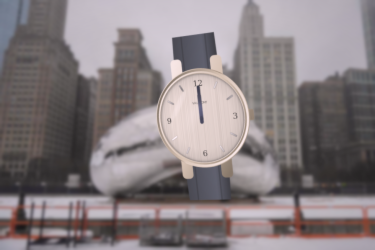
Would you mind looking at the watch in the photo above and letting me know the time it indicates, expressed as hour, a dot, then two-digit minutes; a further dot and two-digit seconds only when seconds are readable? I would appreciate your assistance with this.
12.00
